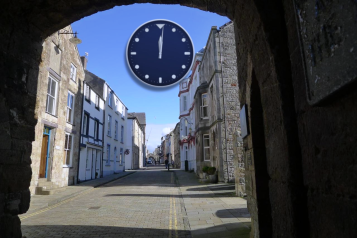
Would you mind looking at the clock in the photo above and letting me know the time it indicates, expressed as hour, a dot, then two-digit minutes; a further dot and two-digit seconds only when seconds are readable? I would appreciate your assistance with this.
12.01
